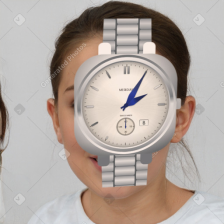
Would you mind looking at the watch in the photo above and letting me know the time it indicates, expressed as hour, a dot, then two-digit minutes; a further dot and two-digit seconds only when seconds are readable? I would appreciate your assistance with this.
2.05
